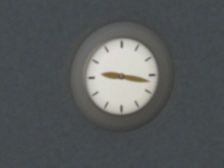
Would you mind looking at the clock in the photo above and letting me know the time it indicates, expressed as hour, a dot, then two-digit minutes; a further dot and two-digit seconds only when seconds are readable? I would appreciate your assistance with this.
9.17
